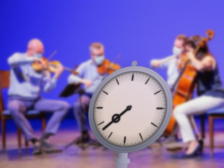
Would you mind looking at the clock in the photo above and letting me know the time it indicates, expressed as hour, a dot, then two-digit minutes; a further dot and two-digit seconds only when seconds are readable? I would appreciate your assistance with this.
7.38
